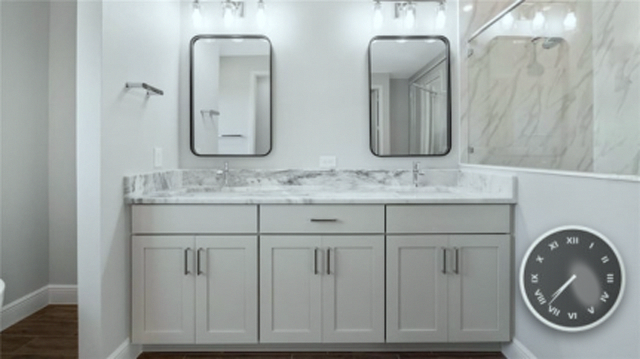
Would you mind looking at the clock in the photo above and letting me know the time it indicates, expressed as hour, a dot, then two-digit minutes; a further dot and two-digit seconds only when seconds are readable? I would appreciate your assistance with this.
7.37
